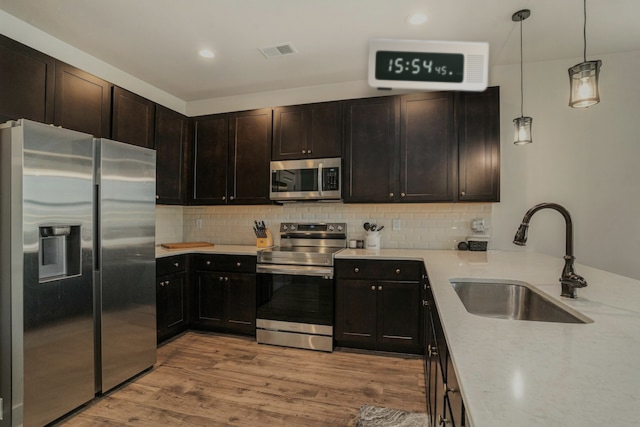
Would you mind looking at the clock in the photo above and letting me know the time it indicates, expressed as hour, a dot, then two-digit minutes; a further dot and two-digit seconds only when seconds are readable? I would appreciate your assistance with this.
15.54
